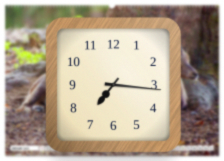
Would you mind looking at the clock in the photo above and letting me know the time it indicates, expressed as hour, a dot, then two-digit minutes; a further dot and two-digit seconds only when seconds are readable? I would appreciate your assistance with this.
7.16
